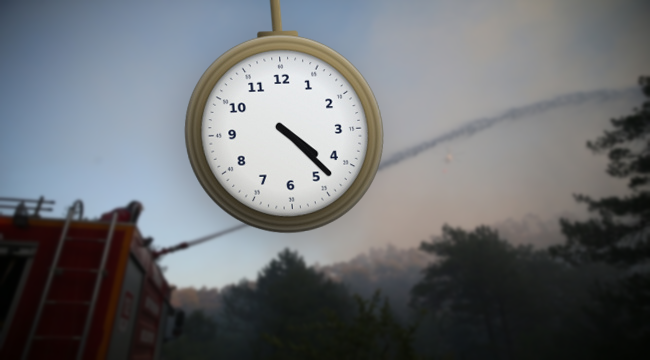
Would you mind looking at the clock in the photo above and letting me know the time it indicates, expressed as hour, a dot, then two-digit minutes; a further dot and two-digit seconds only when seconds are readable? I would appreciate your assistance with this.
4.23
